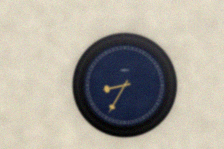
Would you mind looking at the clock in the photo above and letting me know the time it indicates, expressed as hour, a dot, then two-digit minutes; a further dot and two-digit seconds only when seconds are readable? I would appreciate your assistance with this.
8.35
